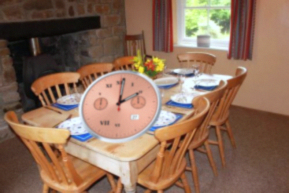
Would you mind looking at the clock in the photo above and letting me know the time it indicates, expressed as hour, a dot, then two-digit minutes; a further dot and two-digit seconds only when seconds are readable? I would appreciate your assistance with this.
2.01
